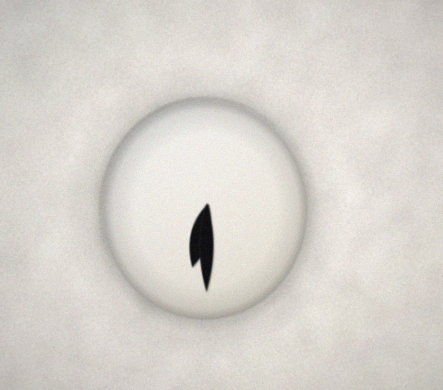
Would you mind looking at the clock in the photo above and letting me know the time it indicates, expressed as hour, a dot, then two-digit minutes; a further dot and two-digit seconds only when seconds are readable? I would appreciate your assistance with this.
6.30
